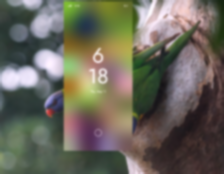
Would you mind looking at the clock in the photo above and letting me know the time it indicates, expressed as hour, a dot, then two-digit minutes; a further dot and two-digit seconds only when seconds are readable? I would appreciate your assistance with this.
6.18
